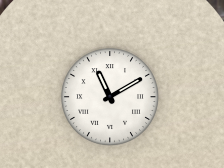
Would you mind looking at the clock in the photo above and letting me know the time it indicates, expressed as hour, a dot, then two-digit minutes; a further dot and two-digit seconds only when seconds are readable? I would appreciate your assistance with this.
11.10
